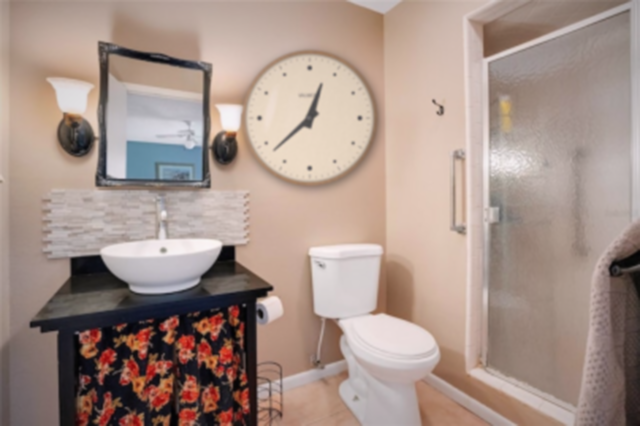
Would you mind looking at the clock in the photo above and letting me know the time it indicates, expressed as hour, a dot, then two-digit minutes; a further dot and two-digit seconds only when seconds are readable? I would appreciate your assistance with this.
12.38
